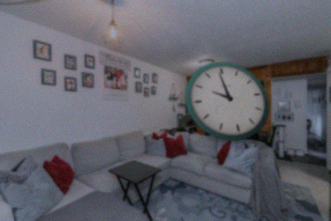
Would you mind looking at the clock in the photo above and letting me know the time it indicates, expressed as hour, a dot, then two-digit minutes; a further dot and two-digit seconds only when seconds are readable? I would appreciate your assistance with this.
9.59
